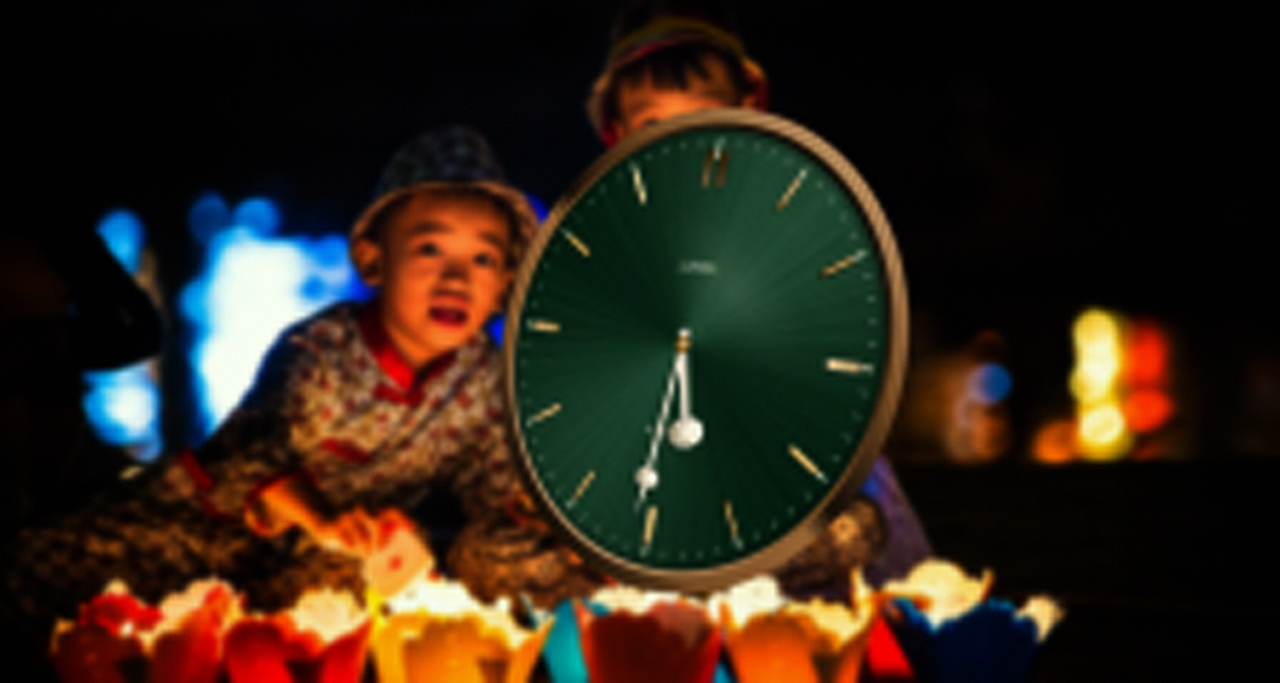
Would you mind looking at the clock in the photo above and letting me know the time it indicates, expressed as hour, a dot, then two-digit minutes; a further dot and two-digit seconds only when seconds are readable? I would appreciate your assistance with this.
5.31
